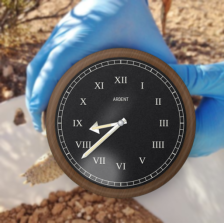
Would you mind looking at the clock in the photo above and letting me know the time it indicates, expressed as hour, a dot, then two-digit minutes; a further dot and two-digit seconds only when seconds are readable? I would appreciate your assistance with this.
8.38
